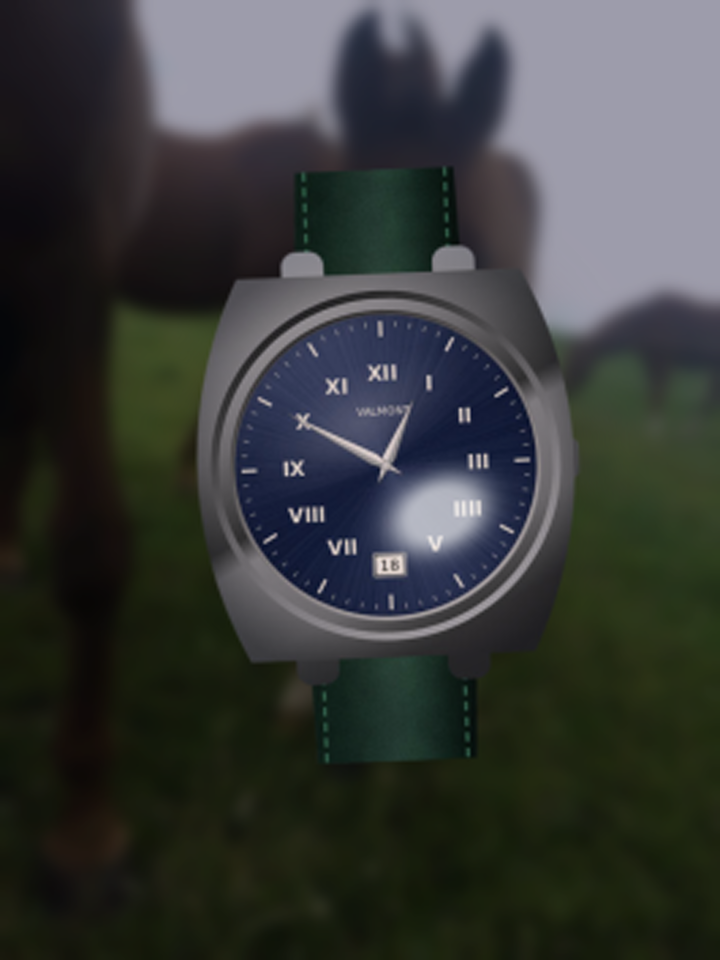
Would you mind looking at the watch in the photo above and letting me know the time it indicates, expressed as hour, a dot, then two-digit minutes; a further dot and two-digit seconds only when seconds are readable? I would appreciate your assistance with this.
12.50
